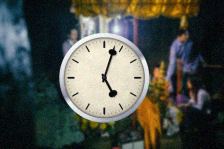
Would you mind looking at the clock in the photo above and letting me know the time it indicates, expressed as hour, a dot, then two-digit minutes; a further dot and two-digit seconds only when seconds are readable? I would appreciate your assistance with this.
5.03
